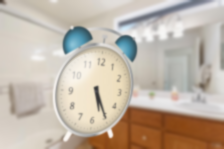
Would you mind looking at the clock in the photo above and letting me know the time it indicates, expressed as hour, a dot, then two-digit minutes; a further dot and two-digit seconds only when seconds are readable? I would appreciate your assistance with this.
5.25
